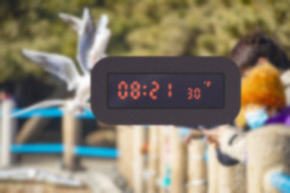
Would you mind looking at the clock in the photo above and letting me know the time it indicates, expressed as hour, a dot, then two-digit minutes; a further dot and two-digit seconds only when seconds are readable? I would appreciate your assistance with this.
8.21
